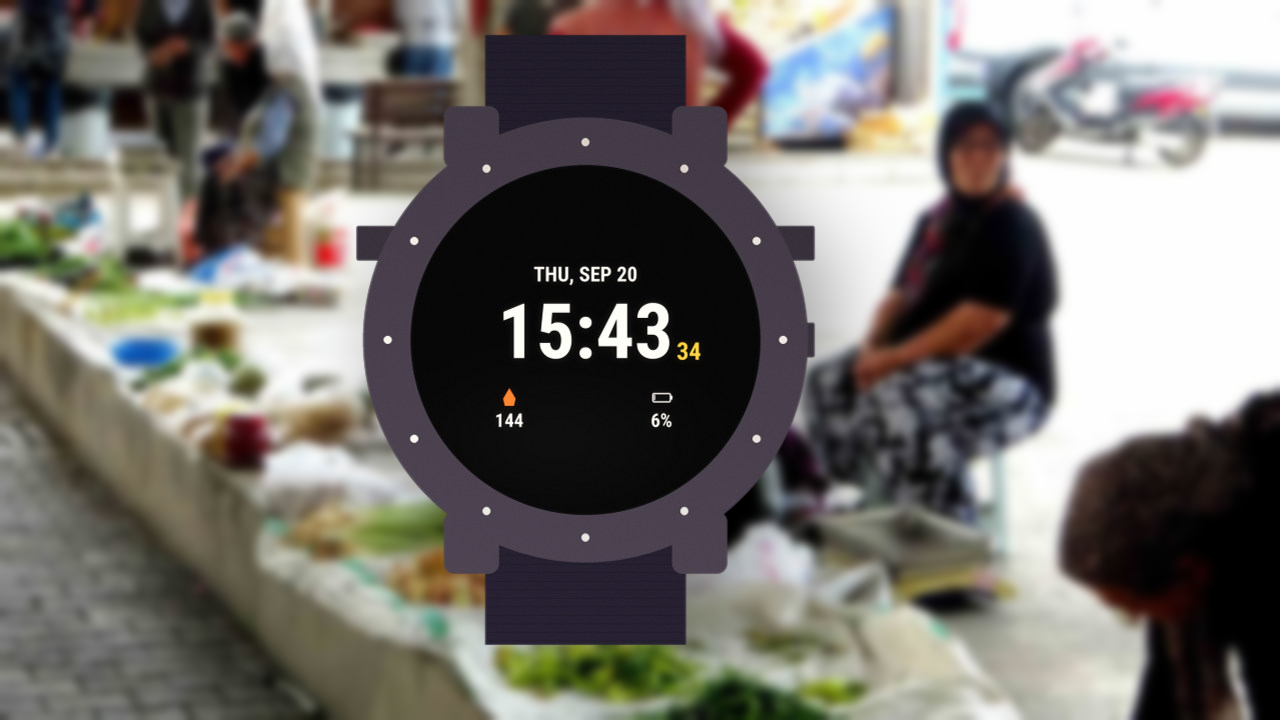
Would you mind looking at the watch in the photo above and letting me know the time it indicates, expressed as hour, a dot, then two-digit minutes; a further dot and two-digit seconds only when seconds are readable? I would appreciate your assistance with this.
15.43.34
